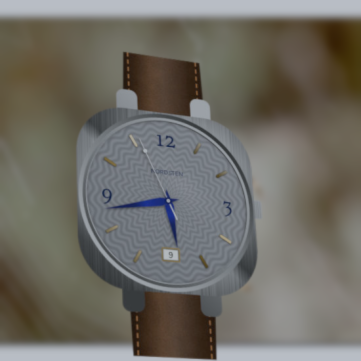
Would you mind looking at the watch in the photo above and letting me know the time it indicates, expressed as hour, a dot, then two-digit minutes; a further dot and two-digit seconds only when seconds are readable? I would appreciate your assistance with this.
5.42.56
